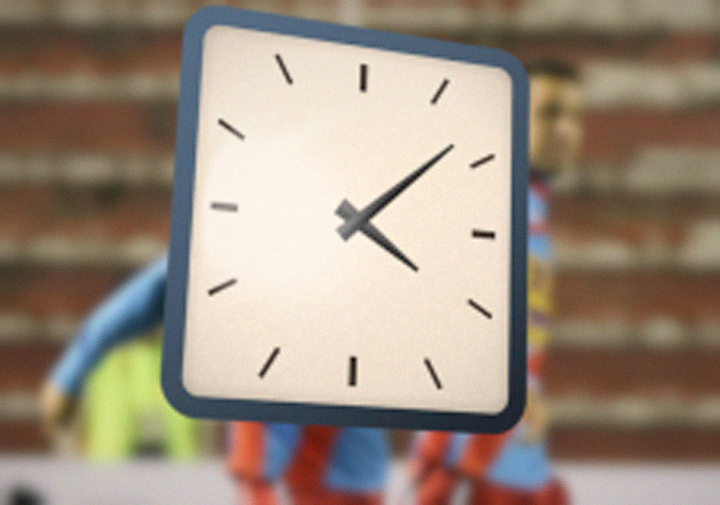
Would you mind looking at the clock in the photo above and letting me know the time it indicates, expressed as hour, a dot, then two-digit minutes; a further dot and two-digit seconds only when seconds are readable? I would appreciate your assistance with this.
4.08
